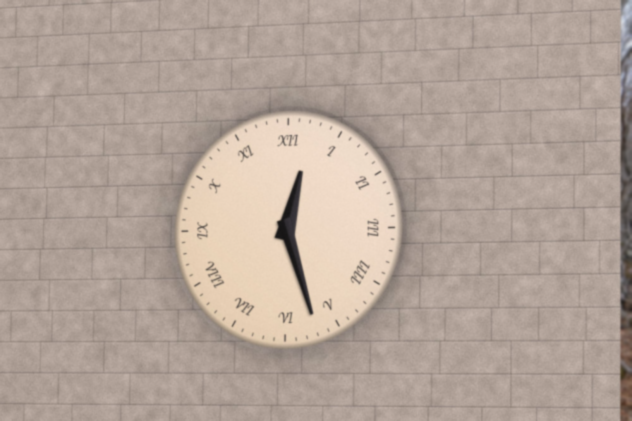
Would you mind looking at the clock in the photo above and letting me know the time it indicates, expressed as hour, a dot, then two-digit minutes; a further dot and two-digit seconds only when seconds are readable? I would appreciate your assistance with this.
12.27
